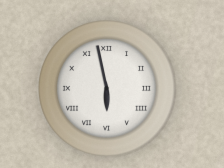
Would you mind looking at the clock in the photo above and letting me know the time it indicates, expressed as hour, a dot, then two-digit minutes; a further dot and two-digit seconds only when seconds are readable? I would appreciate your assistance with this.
5.58
